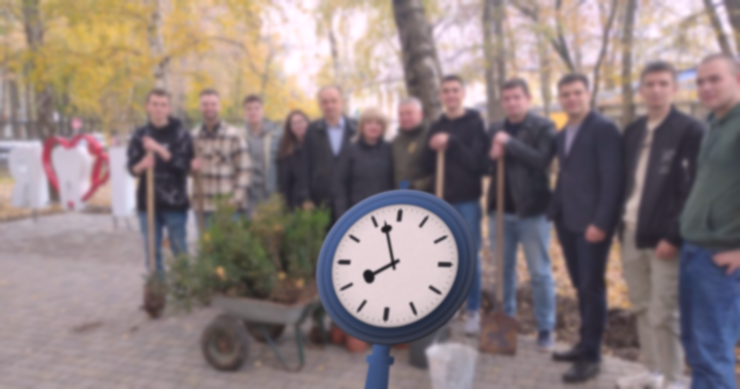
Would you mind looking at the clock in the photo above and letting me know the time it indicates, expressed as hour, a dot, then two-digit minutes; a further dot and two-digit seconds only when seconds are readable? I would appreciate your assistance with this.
7.57
